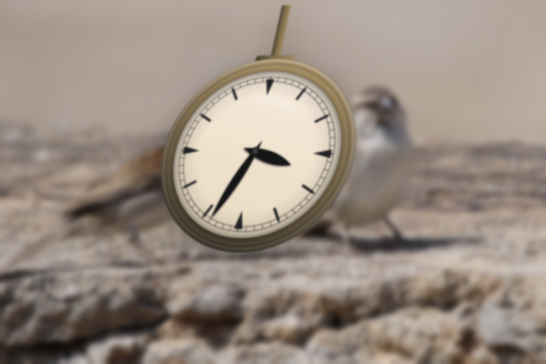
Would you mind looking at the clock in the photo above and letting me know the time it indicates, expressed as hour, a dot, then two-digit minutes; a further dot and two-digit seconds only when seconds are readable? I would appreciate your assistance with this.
3.34
